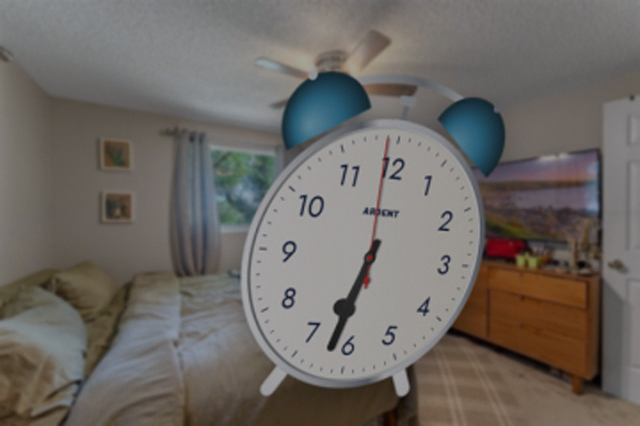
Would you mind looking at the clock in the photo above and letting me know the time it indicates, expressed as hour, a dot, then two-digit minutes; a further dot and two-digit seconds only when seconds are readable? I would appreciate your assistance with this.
6.31.59
